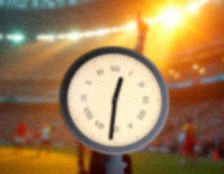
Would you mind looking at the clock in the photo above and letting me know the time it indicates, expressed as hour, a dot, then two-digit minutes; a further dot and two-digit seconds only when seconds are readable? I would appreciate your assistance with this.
12.31
